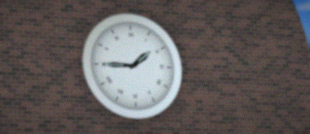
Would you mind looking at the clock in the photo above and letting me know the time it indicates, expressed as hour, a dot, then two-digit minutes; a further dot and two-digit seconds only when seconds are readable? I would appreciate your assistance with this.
1.45
